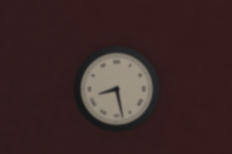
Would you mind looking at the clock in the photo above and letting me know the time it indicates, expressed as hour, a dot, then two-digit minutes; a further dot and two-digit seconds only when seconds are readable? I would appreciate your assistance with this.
8.28
